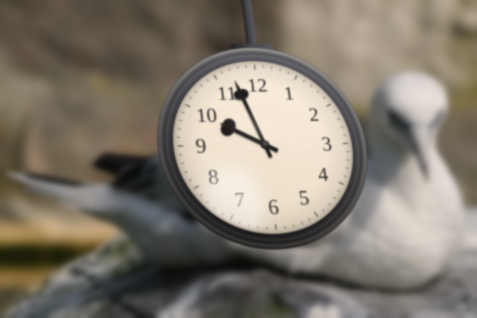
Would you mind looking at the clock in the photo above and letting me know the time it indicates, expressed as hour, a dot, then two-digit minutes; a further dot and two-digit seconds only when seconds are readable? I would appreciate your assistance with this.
9.57
